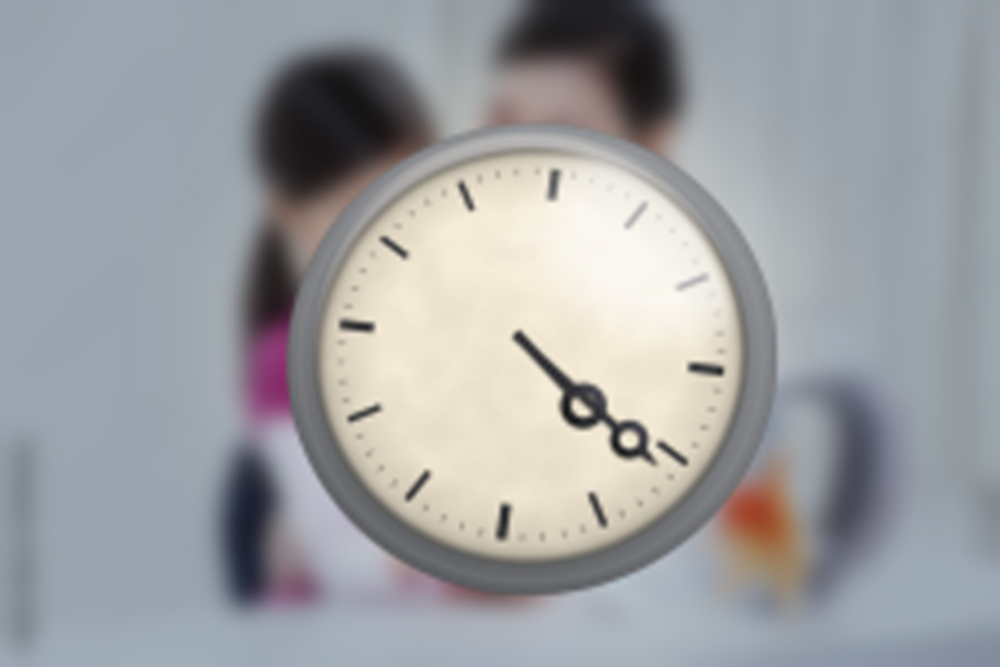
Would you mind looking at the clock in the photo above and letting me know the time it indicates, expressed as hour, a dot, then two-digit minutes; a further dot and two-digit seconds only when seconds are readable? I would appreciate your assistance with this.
4.21
